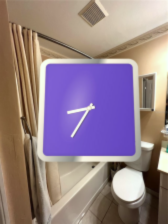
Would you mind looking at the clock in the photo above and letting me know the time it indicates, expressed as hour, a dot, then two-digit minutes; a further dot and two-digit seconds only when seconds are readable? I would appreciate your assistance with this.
8.35
